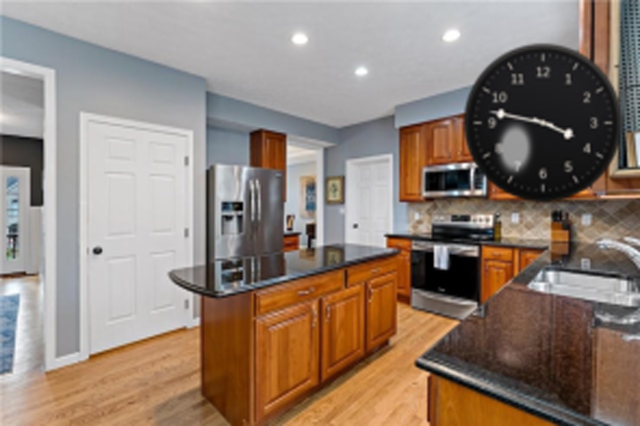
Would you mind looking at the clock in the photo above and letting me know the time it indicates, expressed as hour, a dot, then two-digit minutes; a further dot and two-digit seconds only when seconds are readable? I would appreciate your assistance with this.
3.47
